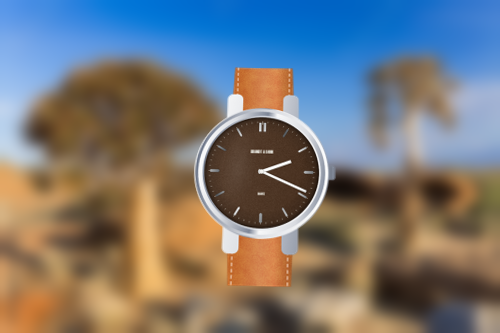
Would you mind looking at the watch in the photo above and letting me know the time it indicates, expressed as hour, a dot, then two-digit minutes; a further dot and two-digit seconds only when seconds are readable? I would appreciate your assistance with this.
2.19
